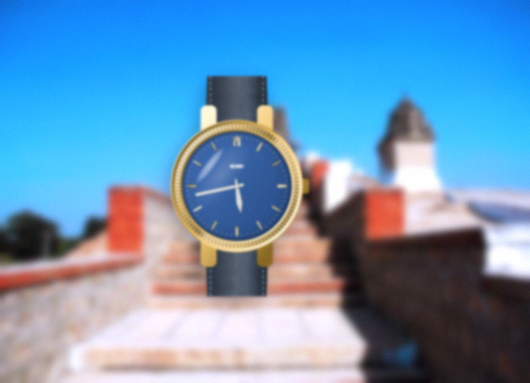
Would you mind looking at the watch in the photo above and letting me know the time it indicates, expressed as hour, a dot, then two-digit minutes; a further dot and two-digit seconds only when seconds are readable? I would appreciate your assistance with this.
5.43
